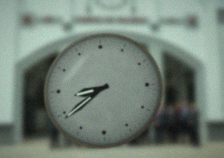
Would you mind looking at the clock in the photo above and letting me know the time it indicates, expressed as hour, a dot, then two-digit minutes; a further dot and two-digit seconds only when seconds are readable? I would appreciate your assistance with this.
8.39
